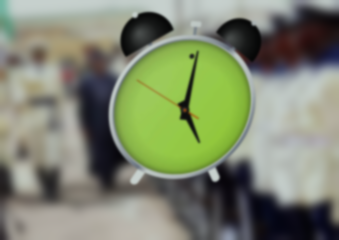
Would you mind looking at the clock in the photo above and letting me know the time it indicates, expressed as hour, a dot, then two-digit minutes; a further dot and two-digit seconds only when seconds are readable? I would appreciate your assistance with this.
5.00.50
